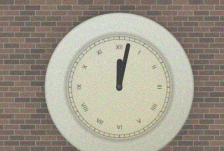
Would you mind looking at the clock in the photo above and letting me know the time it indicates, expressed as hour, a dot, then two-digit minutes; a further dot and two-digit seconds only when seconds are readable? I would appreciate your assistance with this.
12.02
